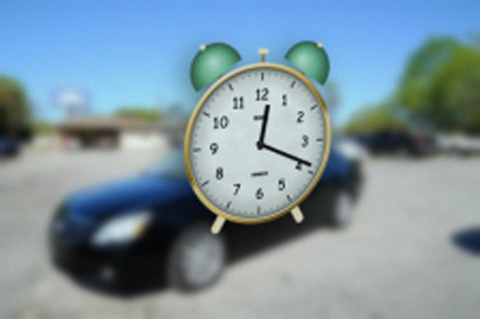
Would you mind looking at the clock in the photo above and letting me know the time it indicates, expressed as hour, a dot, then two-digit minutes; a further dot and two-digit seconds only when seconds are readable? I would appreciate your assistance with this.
12.19
